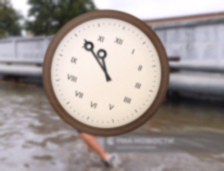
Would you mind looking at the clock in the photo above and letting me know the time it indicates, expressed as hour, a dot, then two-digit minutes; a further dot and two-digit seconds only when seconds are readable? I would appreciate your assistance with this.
10.51
